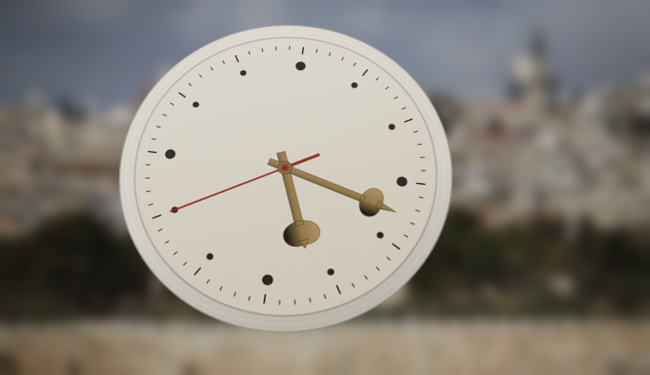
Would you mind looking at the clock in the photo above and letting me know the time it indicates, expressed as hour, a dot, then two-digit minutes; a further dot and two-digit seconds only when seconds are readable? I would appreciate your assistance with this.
5.17.40
